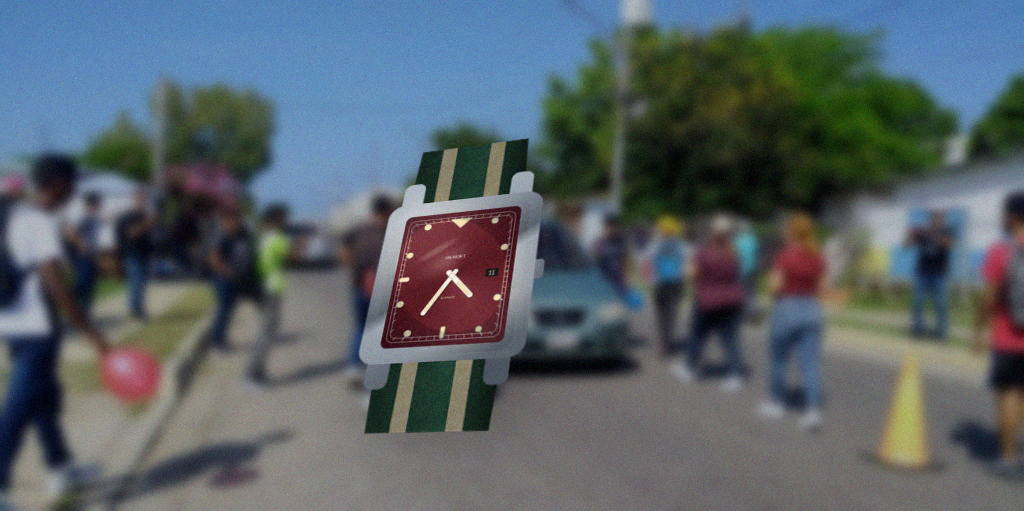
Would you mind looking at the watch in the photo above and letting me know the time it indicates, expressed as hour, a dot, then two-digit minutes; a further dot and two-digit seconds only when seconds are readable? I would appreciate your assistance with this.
4.35
